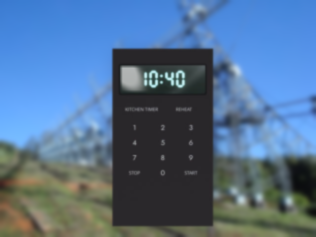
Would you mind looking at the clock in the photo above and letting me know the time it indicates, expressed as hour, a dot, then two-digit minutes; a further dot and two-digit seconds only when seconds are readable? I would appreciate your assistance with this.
10.40
